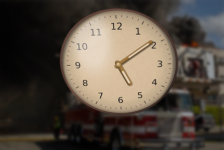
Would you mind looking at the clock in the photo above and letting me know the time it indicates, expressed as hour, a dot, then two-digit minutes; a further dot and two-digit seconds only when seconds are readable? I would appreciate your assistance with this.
5.09
